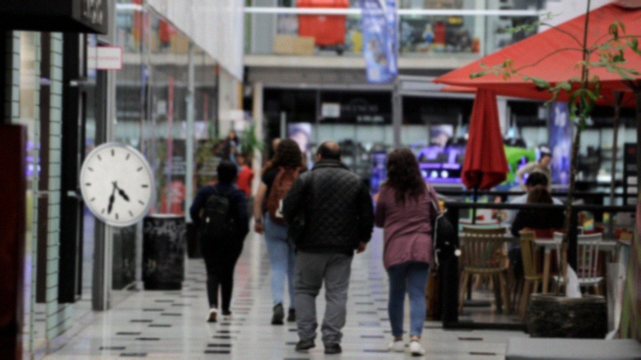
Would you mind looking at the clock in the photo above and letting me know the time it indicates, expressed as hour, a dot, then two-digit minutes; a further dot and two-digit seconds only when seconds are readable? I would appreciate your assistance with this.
4.33
